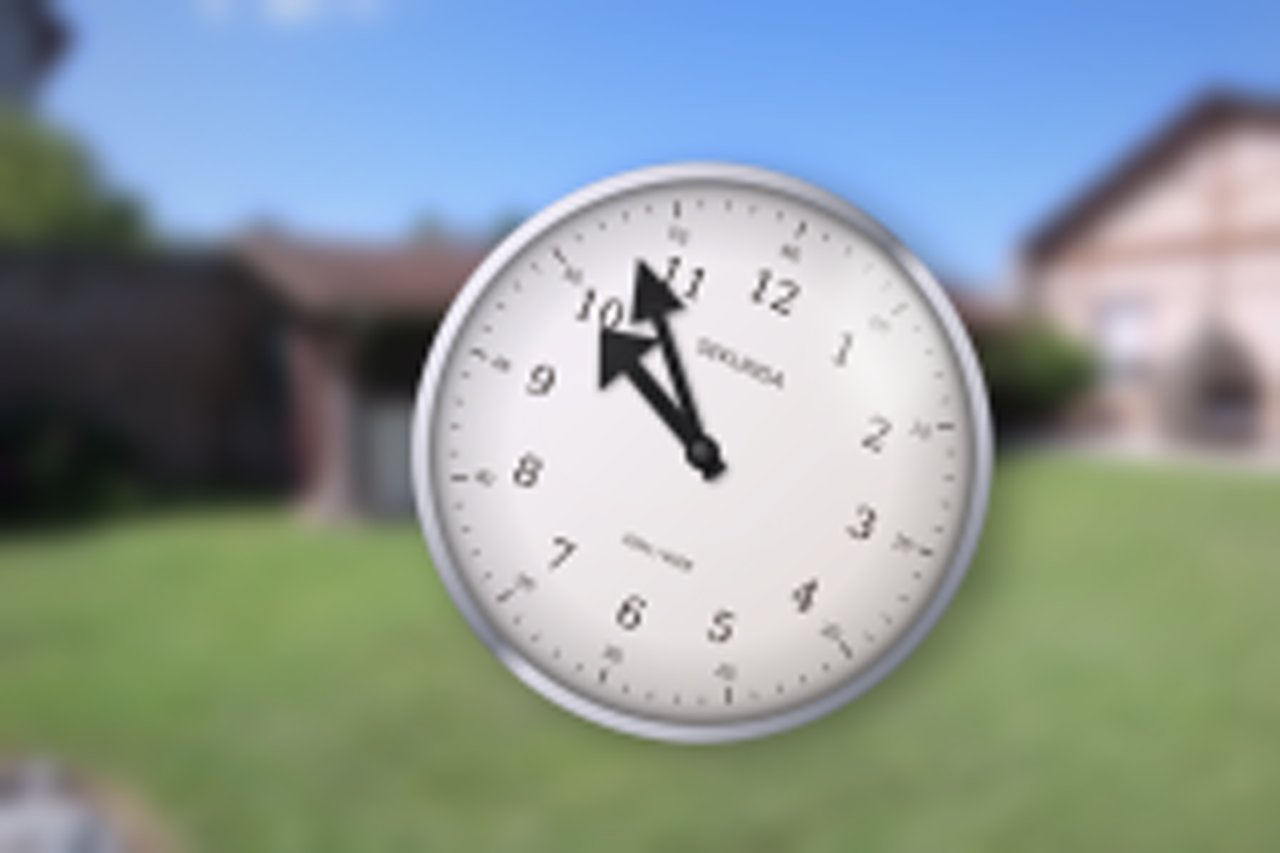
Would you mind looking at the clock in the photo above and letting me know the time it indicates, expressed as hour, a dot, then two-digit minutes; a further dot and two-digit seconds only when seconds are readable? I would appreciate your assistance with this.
9.53
